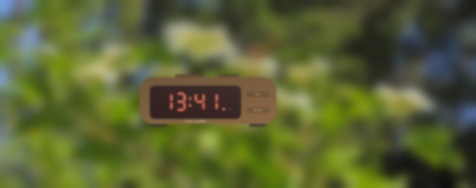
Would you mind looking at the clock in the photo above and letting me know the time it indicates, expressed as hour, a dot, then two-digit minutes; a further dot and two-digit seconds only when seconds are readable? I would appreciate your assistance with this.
13.41
